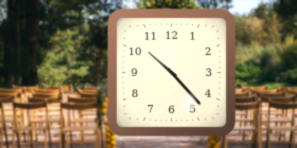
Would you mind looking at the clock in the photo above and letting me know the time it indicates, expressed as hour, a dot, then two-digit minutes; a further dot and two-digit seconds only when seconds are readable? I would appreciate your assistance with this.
10.23
